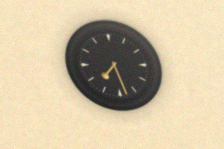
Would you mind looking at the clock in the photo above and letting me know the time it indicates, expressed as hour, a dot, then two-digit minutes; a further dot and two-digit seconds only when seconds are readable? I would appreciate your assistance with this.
7.28
